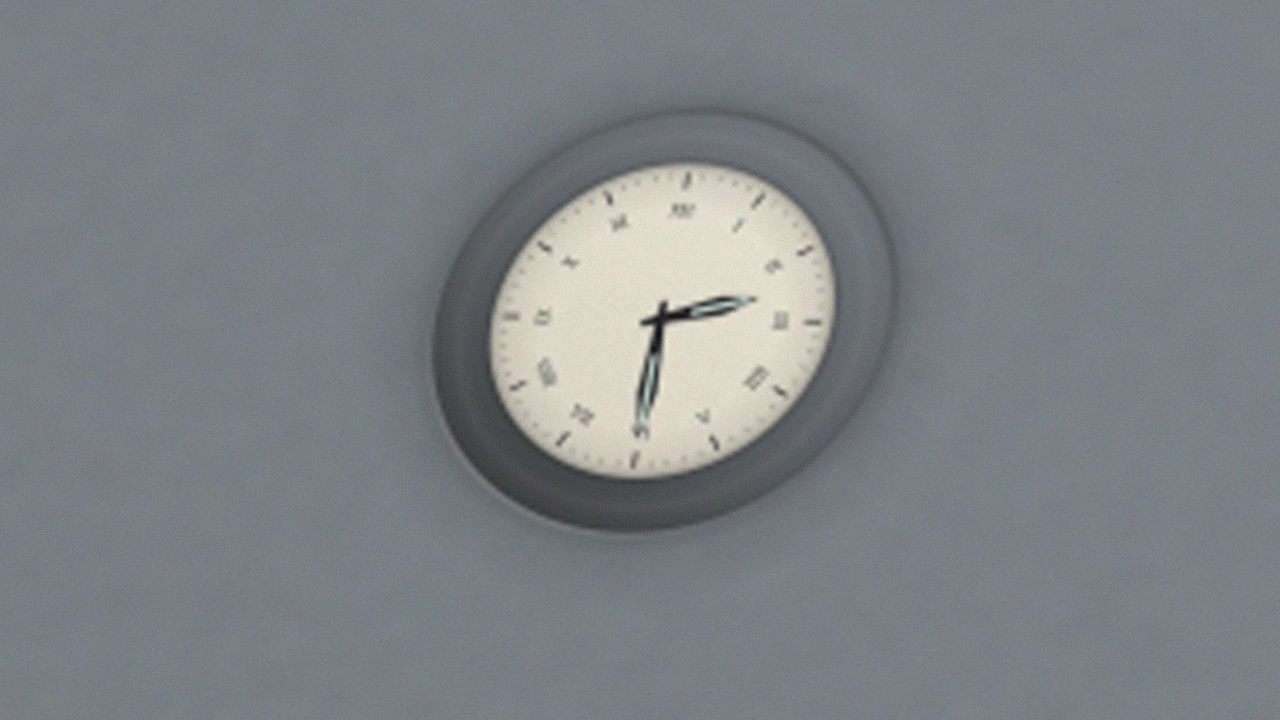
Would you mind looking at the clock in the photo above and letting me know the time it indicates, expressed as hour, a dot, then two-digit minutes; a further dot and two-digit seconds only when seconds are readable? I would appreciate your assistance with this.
2.30
